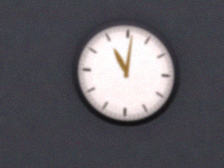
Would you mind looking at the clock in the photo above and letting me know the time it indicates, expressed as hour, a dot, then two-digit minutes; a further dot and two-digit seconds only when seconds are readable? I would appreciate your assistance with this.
11.01
